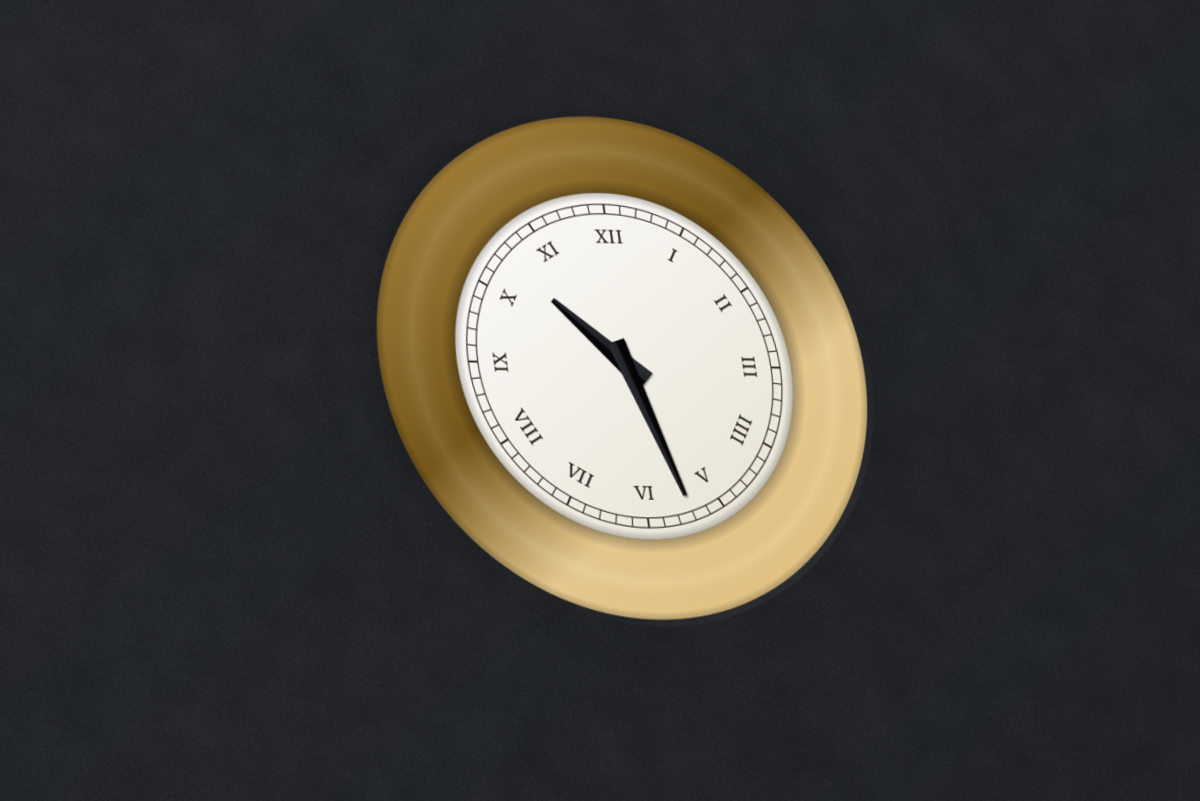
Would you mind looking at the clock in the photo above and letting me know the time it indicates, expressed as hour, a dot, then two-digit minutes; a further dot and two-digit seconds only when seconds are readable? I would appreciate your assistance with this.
10.27
